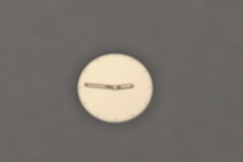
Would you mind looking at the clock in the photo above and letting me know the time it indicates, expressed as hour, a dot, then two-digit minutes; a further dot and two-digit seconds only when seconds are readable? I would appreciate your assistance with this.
2.46
